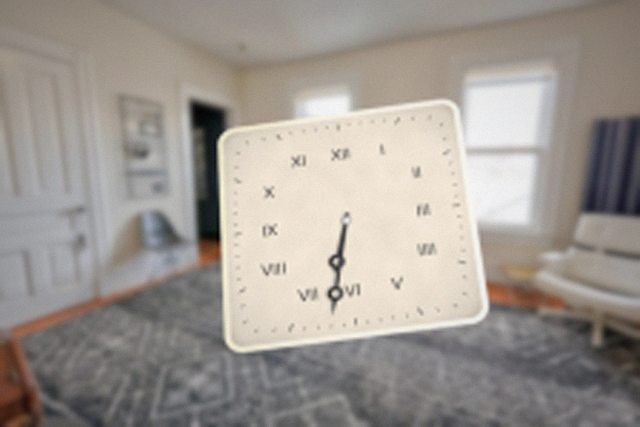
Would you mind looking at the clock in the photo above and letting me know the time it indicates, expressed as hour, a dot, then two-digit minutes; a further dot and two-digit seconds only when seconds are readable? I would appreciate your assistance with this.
6.32
